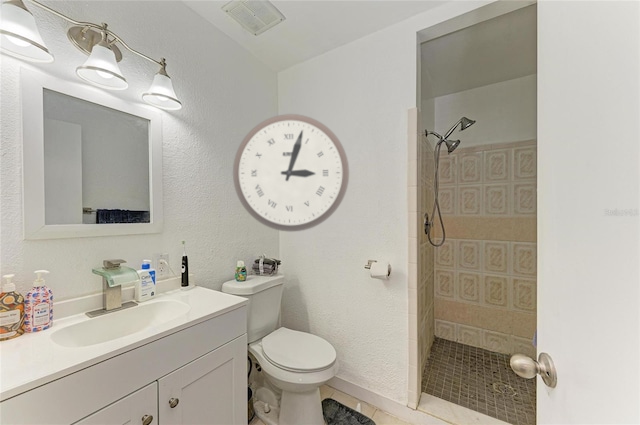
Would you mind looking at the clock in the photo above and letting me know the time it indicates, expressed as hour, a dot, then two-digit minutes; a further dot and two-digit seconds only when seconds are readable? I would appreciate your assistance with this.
3.03
